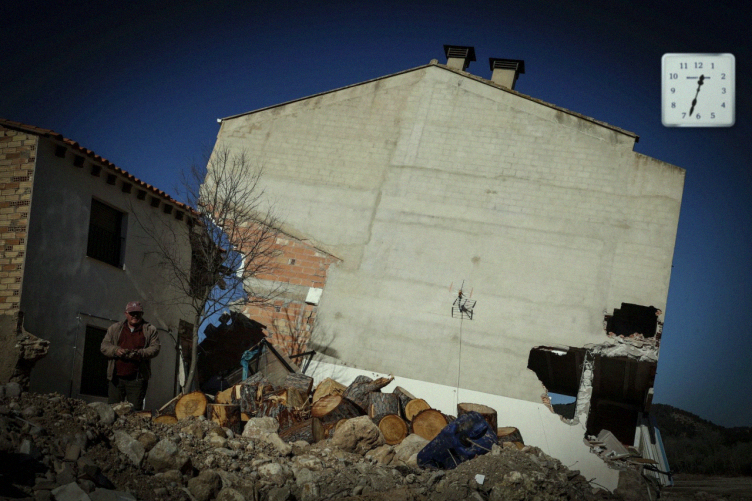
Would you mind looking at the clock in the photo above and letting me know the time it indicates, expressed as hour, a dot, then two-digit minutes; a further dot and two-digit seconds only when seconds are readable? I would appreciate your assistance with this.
12.33
